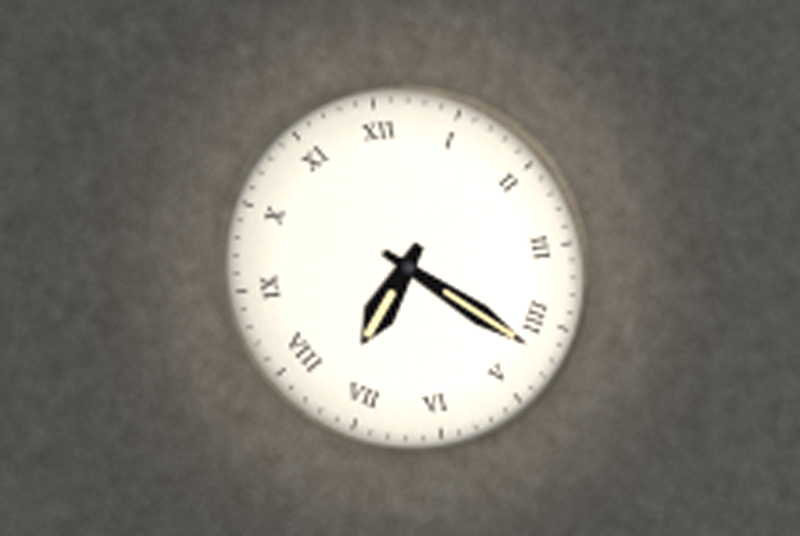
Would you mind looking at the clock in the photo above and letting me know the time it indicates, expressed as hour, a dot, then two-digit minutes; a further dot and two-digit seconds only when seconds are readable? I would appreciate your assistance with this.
7.22
